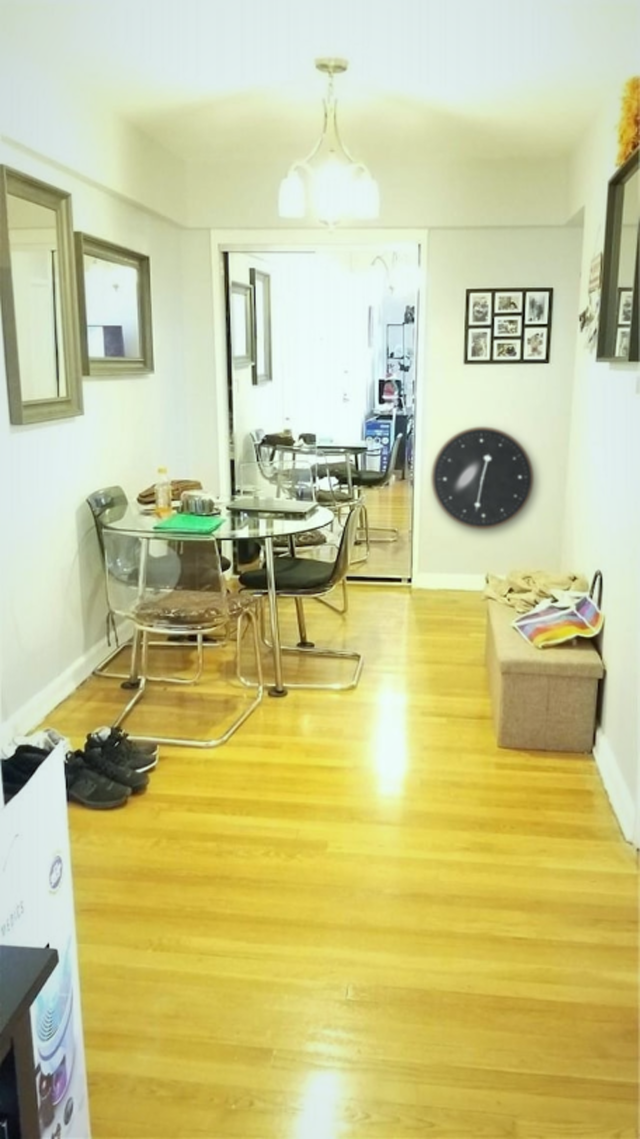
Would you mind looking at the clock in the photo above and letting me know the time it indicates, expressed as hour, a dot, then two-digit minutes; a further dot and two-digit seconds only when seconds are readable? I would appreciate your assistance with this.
12.32
